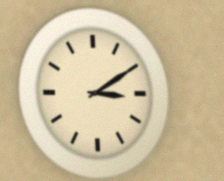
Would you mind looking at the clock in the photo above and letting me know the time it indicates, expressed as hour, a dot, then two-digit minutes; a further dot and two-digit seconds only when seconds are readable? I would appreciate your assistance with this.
3.10
